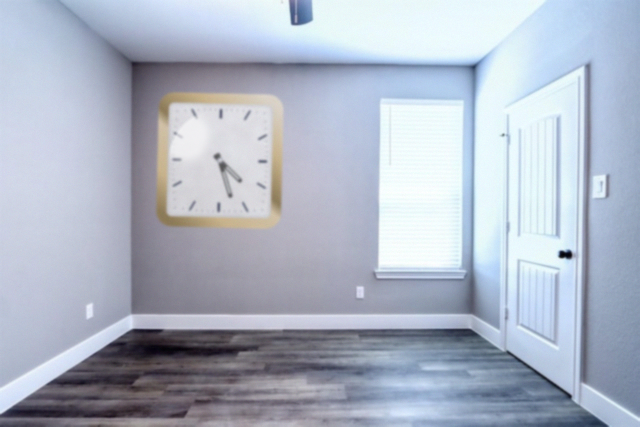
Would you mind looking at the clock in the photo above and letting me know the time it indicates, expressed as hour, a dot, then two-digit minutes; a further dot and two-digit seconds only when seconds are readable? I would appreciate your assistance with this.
4.27
